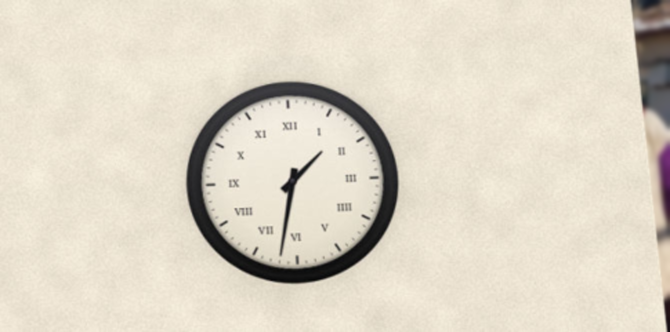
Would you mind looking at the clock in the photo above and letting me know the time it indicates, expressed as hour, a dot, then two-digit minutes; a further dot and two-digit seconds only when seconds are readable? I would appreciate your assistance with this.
1.32
